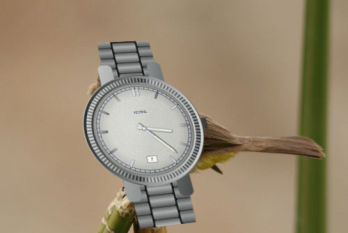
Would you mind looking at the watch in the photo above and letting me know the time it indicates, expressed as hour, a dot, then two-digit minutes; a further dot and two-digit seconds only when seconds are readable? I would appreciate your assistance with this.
3.23
